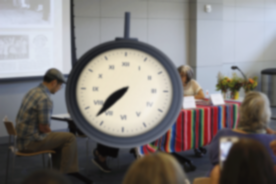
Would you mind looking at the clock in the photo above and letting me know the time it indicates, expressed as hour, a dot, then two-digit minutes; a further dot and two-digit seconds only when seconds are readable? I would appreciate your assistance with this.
7.37
